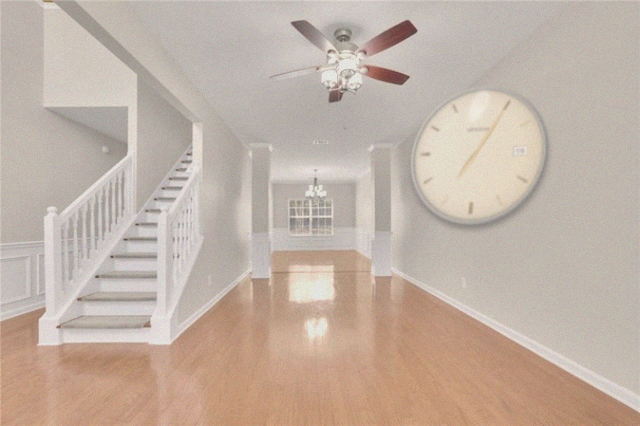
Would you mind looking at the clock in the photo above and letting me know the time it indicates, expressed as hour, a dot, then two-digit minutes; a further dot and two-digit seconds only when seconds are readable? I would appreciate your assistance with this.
7.05
